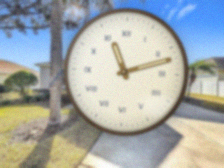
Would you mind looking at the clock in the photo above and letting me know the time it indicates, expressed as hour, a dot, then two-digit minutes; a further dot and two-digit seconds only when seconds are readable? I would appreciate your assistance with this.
11.12
